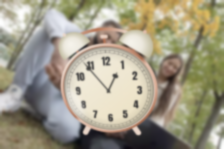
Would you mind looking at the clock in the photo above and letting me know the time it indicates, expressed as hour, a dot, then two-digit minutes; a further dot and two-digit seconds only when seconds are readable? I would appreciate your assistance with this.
12.54
